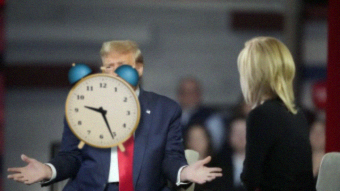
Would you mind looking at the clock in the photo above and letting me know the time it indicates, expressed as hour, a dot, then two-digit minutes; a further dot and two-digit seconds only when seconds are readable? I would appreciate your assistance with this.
9.26
